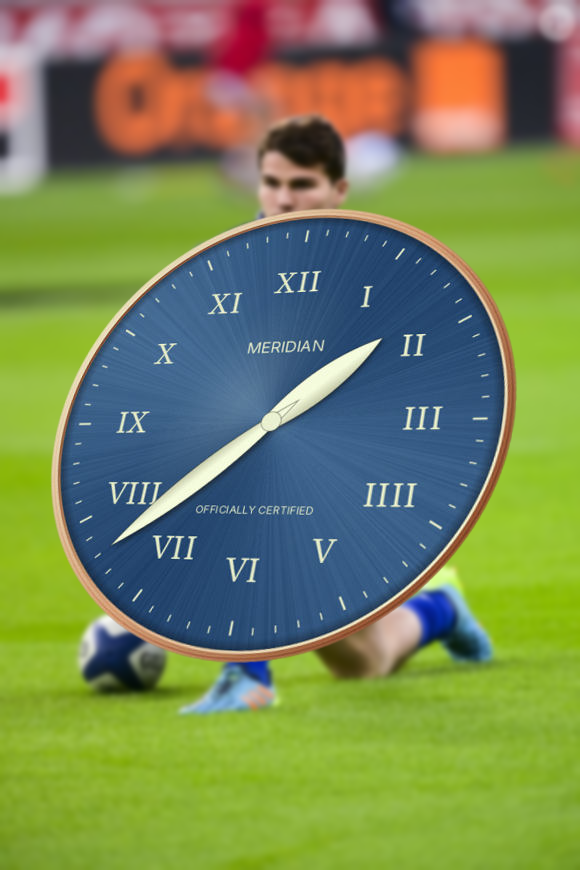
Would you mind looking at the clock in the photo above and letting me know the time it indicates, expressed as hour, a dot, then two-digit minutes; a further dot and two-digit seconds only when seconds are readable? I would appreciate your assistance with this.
1.38
